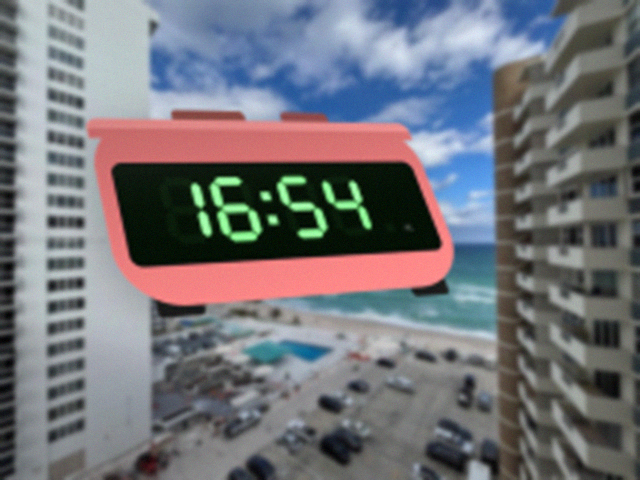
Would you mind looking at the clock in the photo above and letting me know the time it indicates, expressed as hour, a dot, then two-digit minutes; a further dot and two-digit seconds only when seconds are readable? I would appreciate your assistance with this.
16.54
